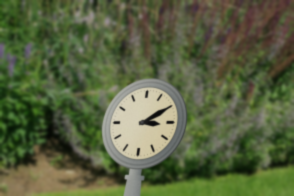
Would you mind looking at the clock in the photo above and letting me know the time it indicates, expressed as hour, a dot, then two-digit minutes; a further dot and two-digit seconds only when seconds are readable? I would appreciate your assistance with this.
3.10
